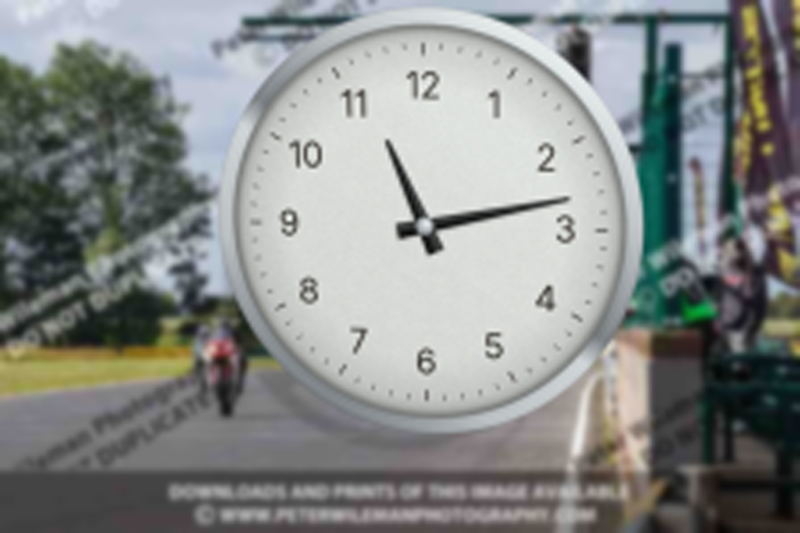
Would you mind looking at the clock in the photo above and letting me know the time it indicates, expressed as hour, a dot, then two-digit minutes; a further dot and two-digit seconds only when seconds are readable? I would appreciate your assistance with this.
11.13
